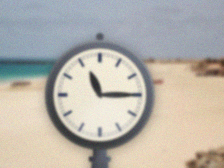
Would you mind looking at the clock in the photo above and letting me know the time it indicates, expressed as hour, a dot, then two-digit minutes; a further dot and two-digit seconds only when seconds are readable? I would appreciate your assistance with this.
11.15
